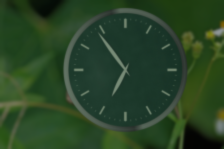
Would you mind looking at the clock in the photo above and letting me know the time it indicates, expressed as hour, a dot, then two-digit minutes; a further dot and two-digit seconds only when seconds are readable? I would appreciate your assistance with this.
6.54
